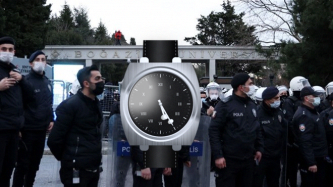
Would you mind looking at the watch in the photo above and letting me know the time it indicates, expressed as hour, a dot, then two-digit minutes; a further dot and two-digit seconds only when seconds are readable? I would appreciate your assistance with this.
5.25
